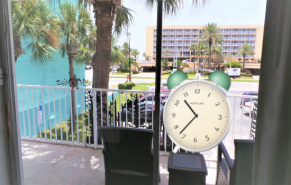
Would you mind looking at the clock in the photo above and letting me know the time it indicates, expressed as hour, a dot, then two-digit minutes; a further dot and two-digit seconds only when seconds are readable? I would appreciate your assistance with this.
10.37
